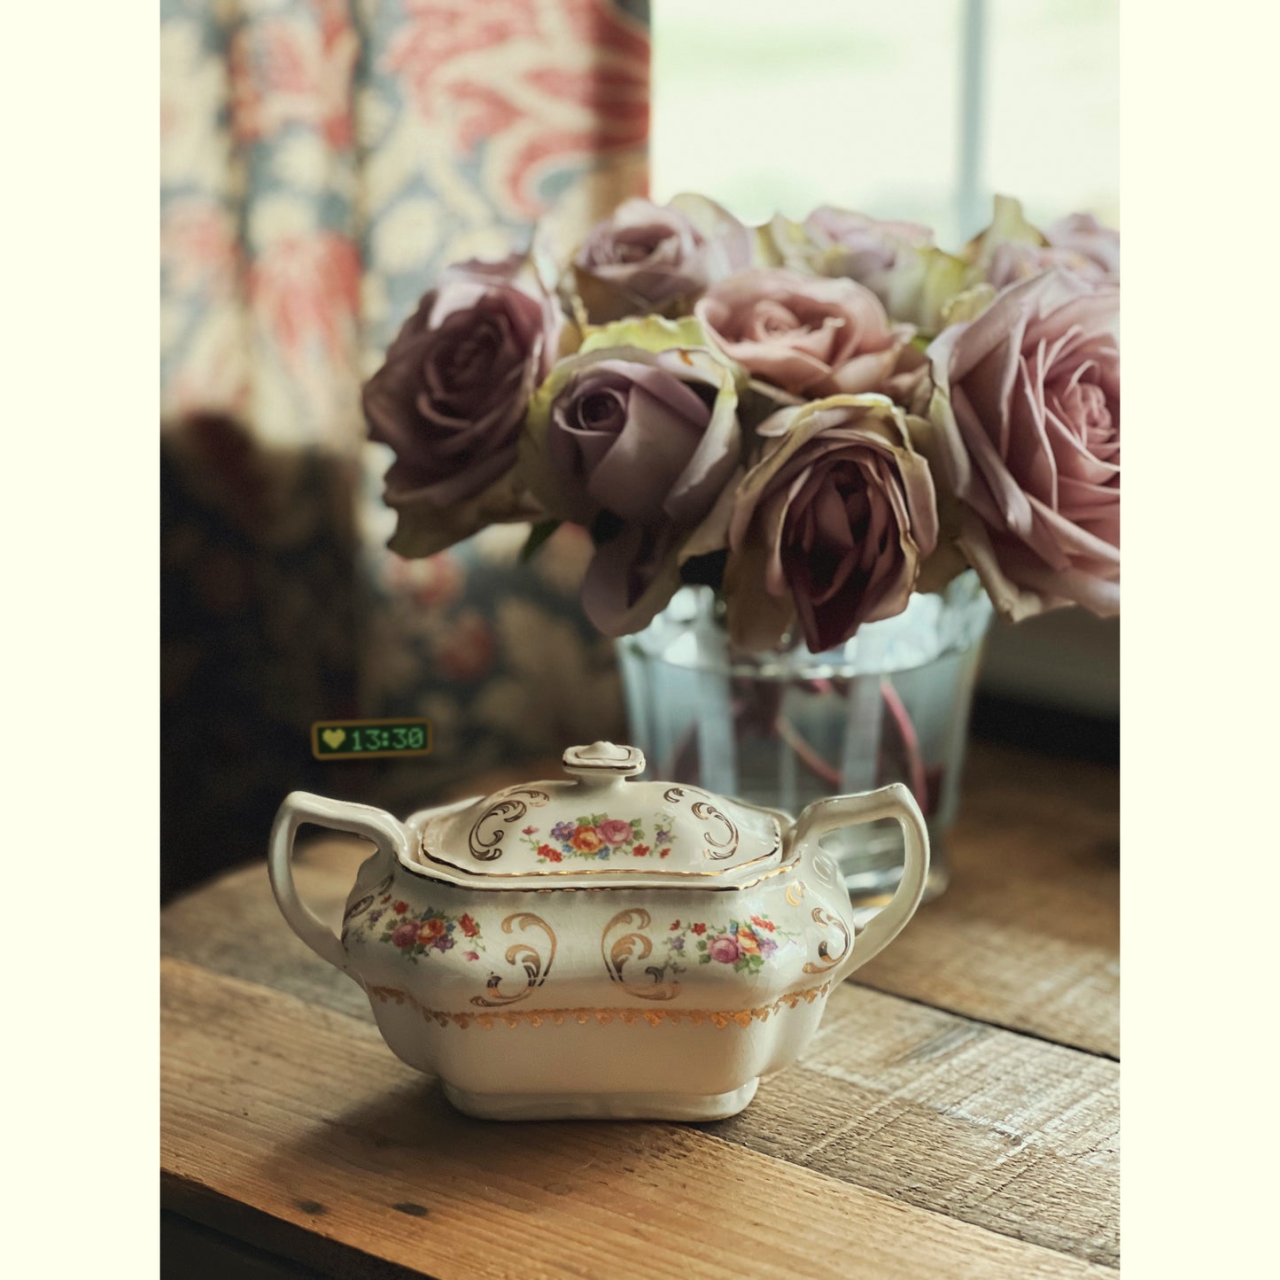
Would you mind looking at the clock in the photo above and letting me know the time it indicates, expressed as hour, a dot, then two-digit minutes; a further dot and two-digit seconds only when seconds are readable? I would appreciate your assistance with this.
13.30
